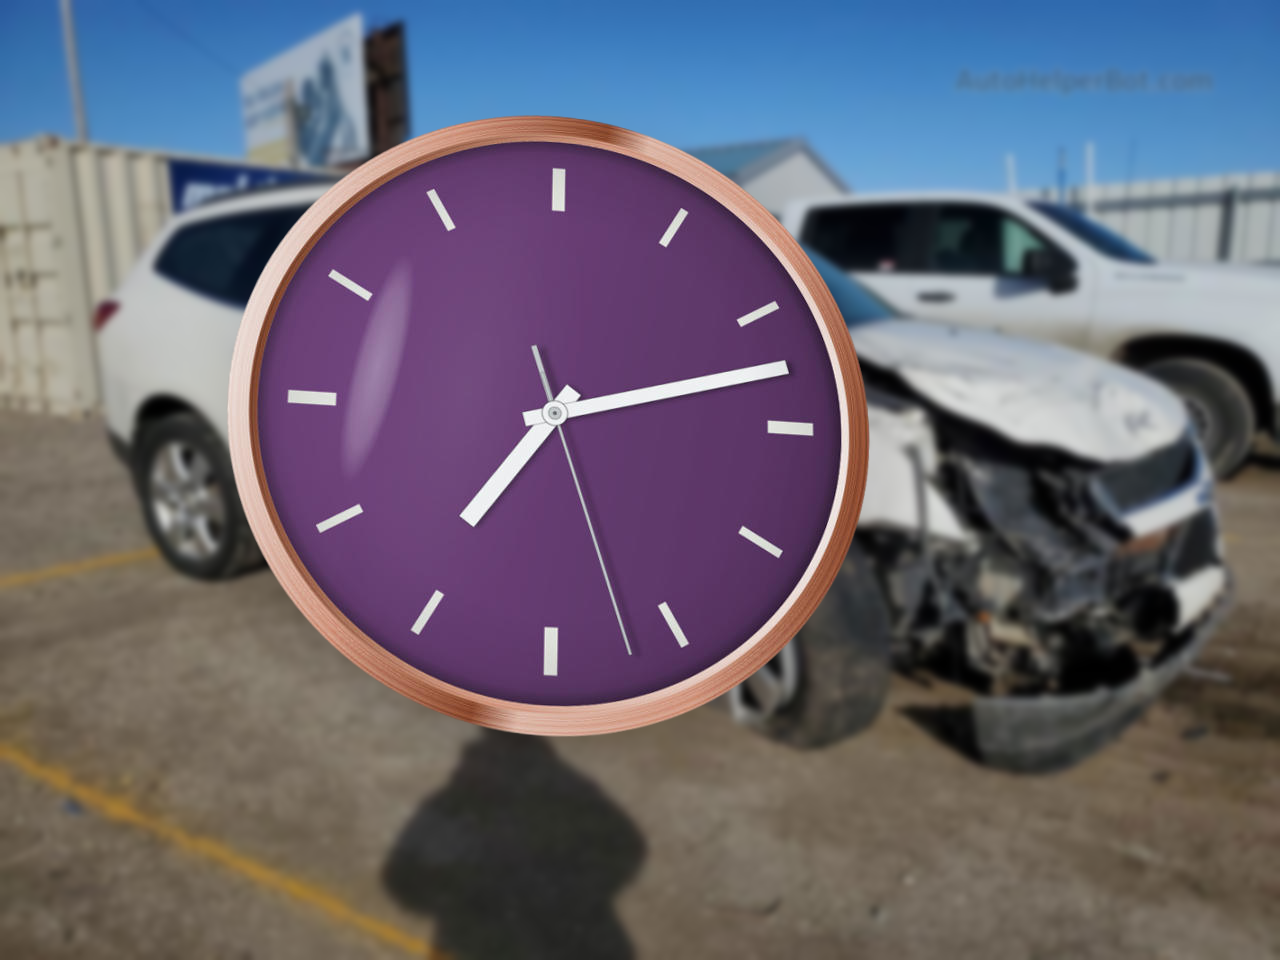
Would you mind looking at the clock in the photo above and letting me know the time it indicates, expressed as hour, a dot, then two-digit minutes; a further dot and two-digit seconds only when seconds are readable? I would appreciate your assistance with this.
7.12.27
